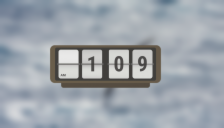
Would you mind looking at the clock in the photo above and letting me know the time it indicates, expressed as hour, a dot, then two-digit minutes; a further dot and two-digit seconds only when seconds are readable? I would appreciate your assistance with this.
1.09
